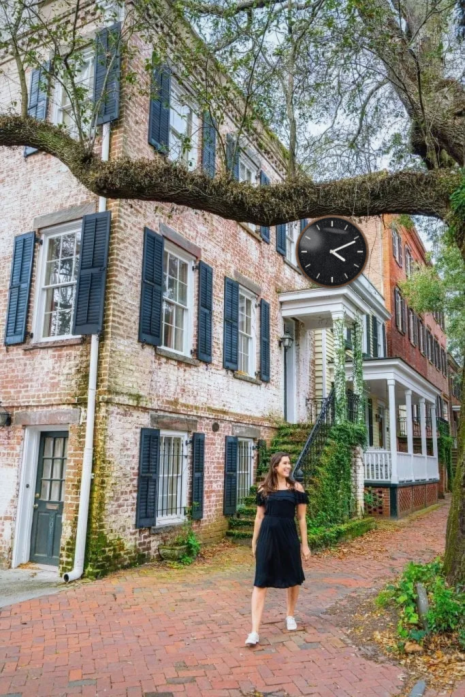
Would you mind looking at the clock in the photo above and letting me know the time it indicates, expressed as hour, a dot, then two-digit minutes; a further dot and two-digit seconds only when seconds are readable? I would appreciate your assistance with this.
4.11
